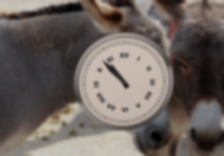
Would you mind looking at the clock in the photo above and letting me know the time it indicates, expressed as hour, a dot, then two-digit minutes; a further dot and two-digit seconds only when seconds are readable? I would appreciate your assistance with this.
10.53
